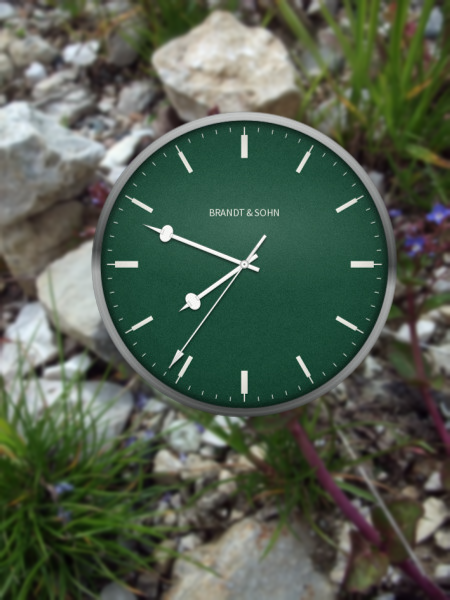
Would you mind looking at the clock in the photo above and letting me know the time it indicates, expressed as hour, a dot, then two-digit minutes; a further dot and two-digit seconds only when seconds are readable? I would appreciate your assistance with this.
7.48.36
